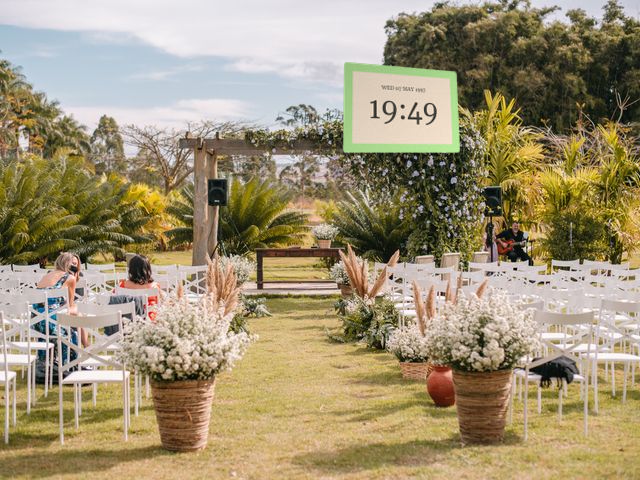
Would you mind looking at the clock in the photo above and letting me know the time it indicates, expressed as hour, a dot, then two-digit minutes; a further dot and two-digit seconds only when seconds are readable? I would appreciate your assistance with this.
19.49
